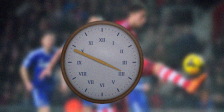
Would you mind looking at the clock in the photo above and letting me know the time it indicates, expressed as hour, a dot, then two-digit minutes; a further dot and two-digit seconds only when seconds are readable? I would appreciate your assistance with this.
3.49
